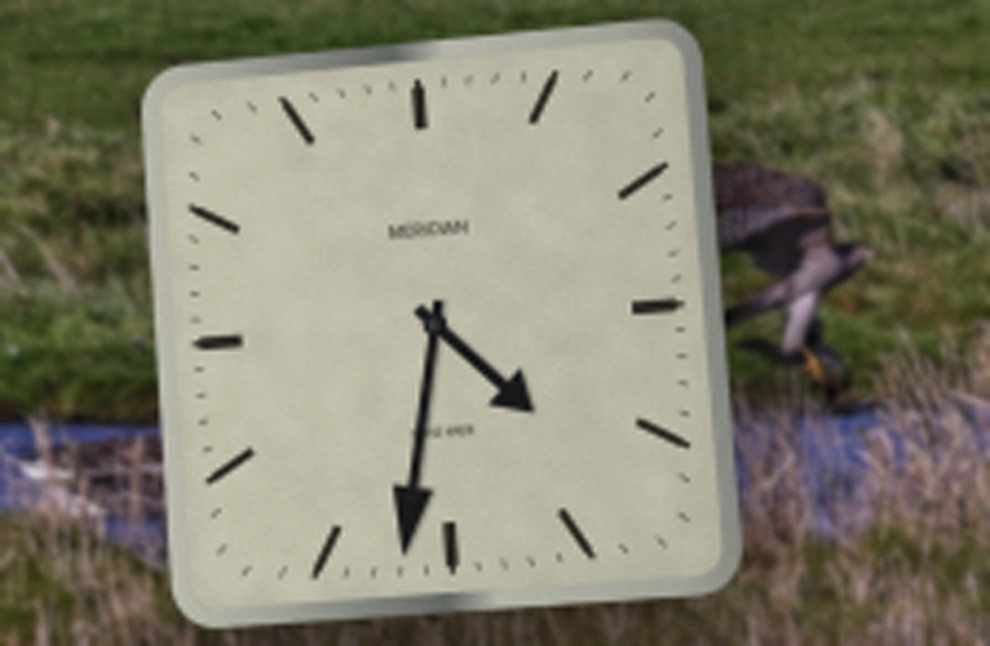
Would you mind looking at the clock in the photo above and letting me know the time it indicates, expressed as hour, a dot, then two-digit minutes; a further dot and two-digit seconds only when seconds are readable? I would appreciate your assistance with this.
4.32
